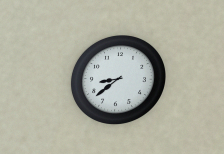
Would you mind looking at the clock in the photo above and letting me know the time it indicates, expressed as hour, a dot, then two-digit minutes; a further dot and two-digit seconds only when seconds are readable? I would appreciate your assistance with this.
8.38
